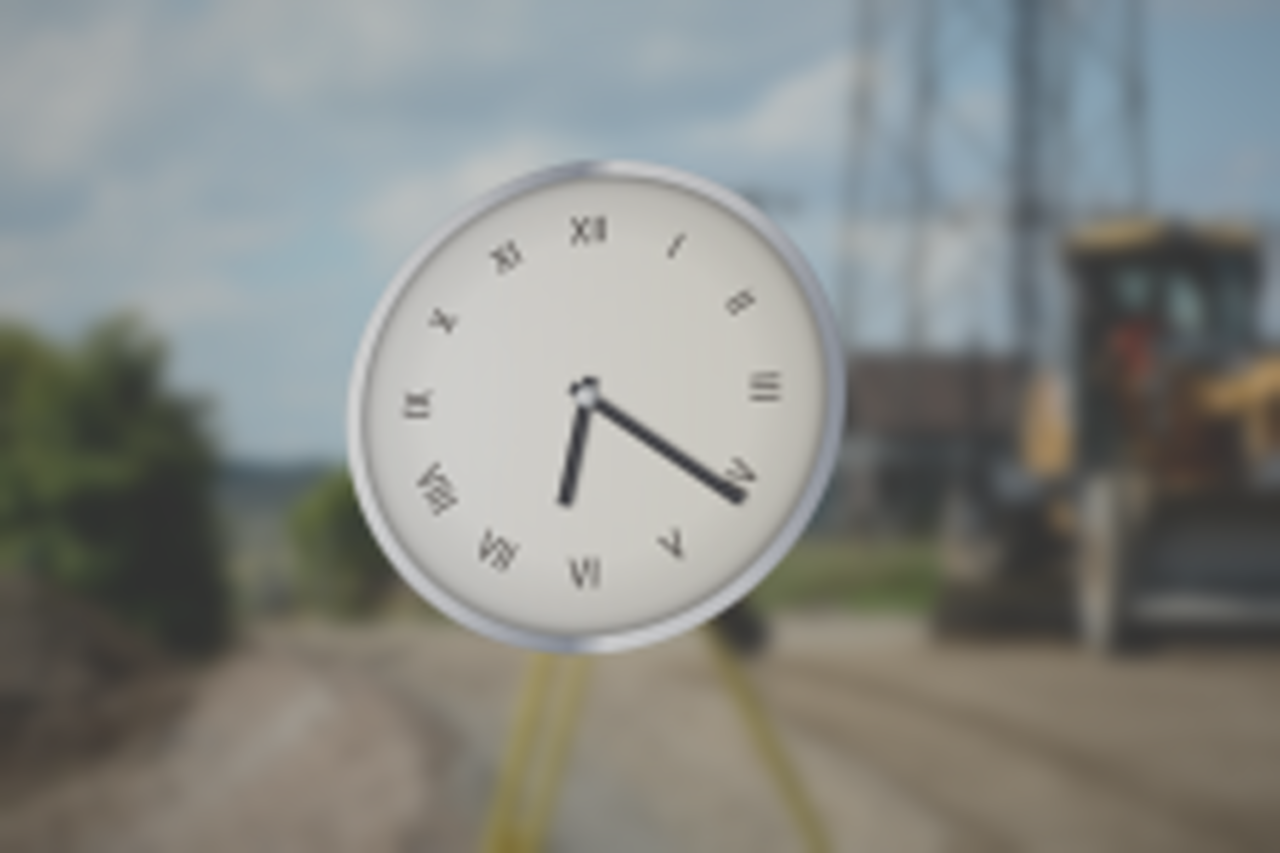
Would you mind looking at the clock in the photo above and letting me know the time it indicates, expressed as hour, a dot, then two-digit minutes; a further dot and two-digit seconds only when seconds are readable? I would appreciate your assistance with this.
6.21
